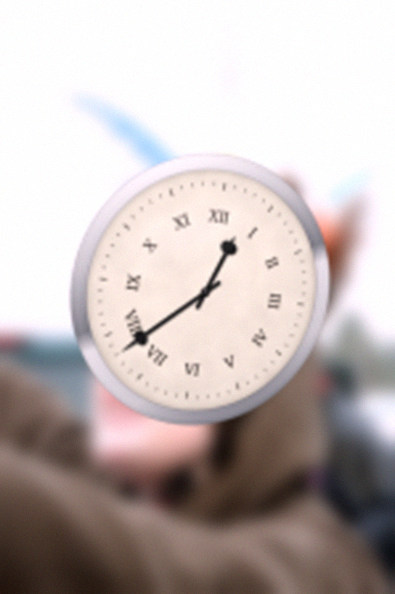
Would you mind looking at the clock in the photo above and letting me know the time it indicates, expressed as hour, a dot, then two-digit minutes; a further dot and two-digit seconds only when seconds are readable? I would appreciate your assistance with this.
12.38
